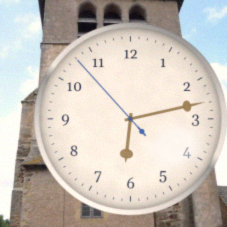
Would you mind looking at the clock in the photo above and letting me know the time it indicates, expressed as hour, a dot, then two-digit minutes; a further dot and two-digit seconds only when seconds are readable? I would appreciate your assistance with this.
6.12.53
